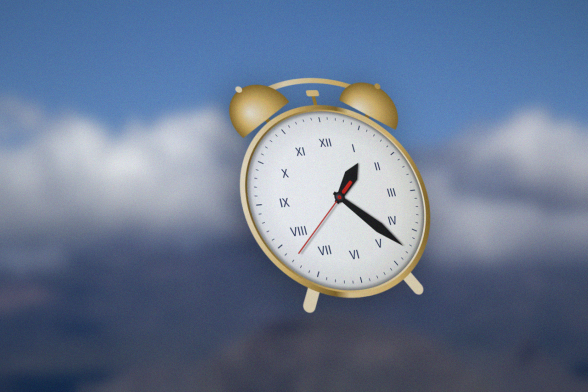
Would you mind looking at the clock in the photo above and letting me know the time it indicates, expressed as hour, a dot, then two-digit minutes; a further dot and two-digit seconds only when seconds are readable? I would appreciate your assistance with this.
1.22.38
